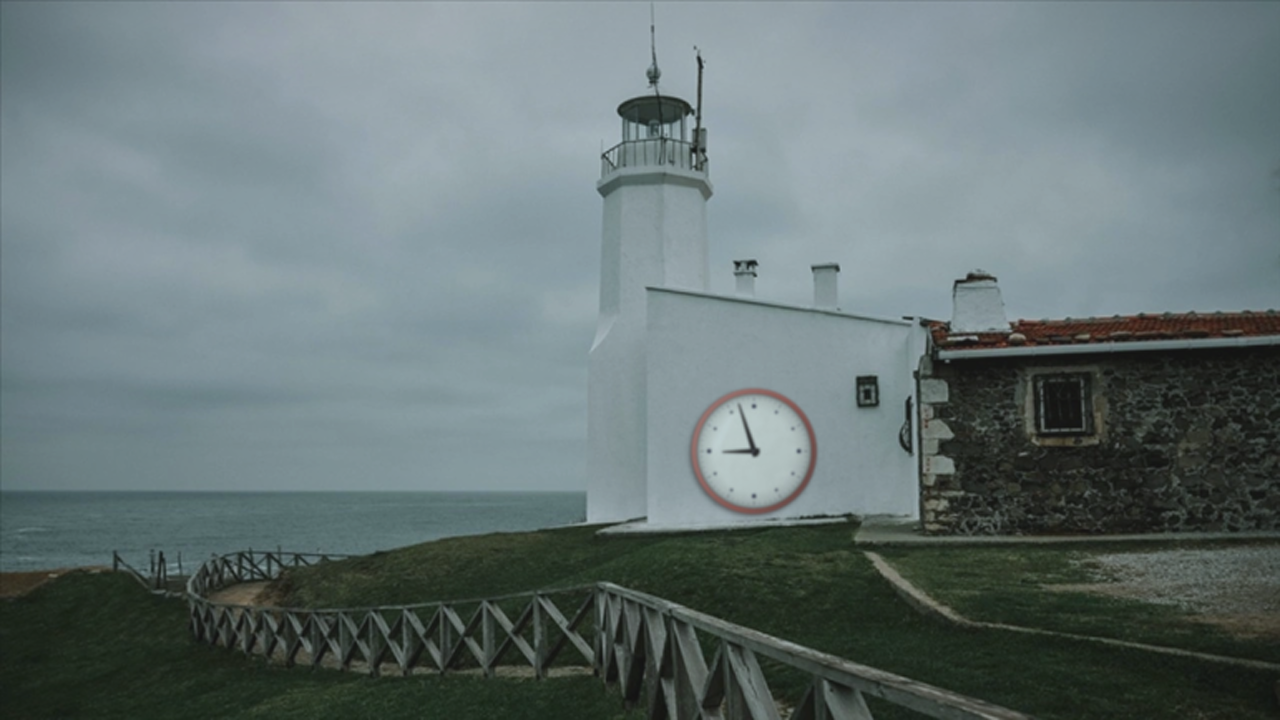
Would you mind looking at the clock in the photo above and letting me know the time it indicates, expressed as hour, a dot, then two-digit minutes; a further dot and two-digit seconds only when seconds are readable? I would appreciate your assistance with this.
8.57
